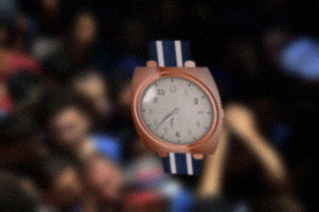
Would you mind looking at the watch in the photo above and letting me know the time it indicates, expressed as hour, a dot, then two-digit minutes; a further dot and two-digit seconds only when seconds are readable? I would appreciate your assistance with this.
6.38
